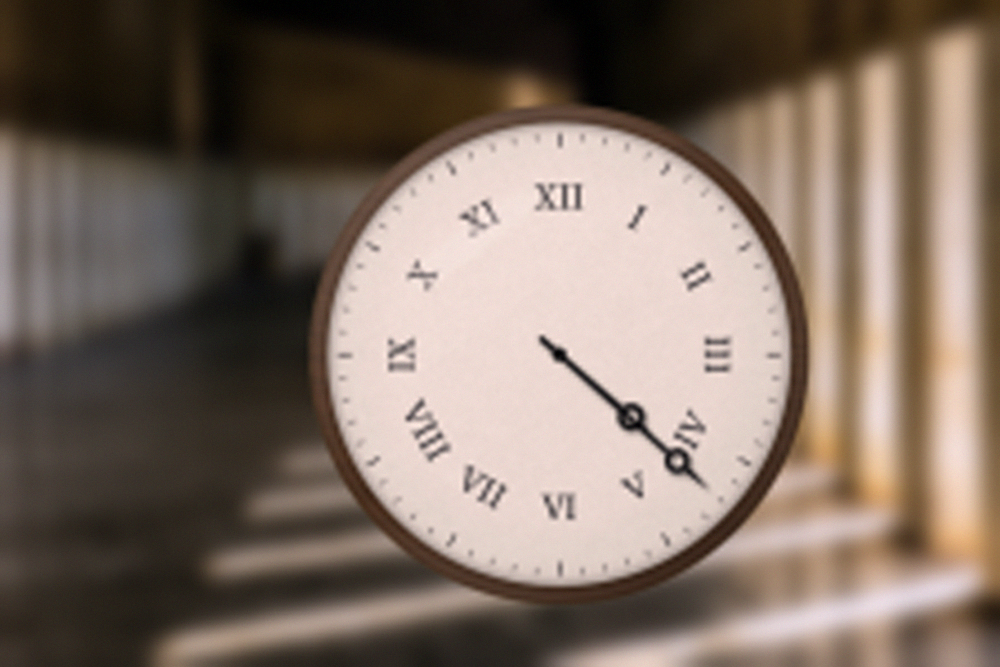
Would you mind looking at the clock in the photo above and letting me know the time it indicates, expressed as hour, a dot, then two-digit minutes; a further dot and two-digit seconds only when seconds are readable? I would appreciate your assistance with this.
4.22
